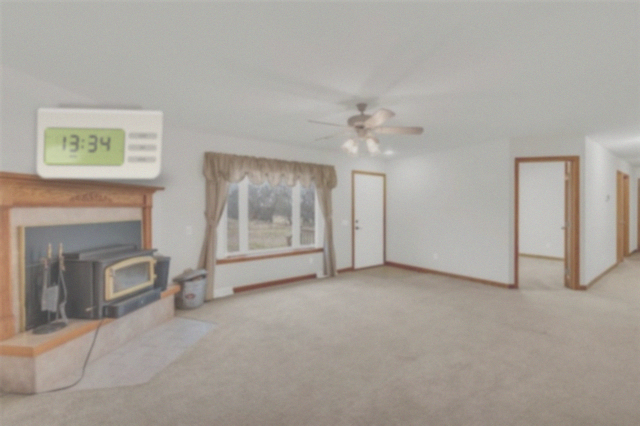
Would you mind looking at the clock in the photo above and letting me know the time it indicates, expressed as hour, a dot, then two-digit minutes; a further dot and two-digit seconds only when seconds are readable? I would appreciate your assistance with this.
13.34
